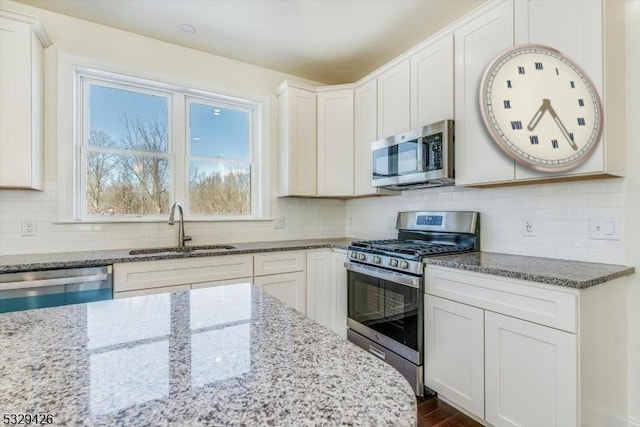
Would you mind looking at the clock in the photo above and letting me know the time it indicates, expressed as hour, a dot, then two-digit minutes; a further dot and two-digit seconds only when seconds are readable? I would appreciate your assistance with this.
7.26
